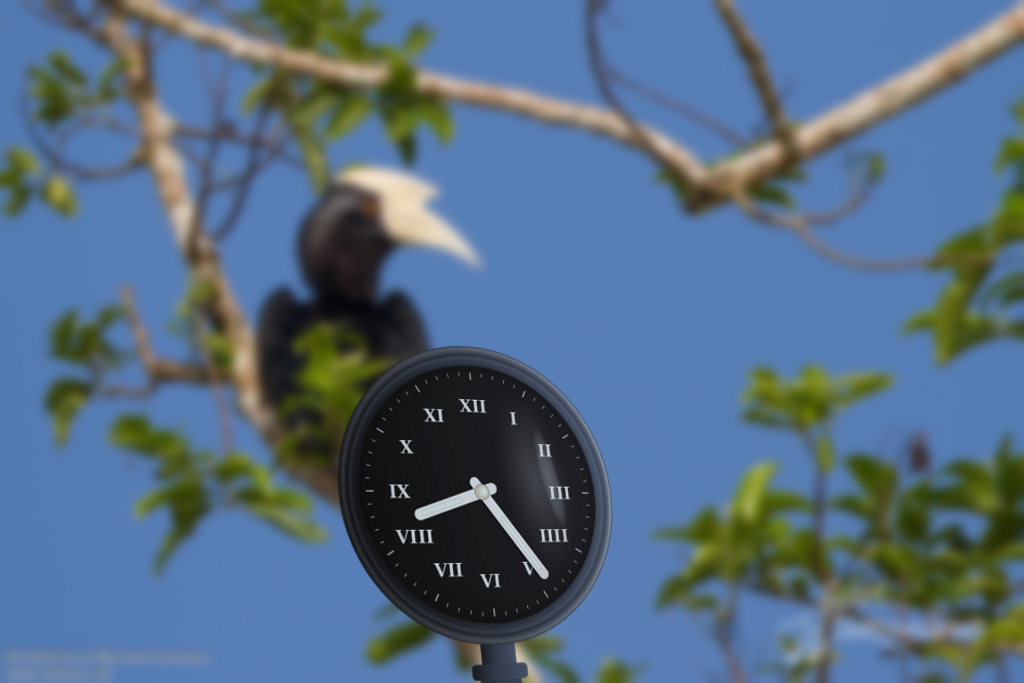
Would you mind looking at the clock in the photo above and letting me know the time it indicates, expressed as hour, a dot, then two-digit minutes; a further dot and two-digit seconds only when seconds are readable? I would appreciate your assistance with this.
8.24
